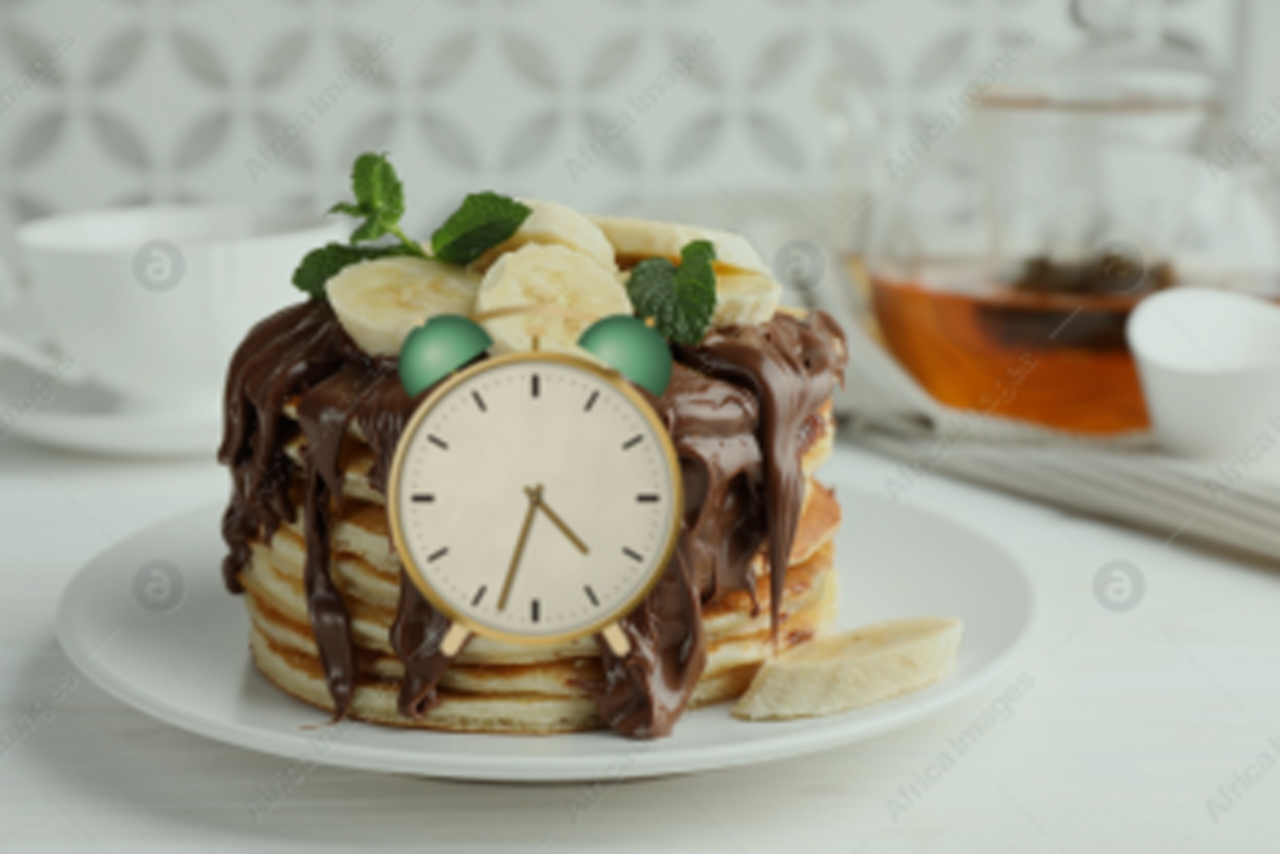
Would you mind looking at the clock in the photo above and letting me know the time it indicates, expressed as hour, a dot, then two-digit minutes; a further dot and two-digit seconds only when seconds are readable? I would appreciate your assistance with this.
4.33
